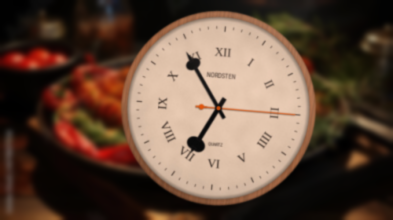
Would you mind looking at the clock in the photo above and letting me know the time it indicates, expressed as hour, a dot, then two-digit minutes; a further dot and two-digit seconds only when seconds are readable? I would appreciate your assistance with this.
6.54.15
